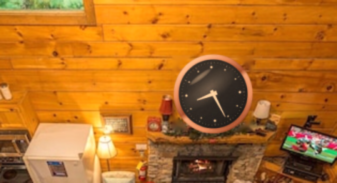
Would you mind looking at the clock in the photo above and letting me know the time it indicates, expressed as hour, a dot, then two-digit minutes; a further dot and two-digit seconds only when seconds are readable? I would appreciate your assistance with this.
8.26
